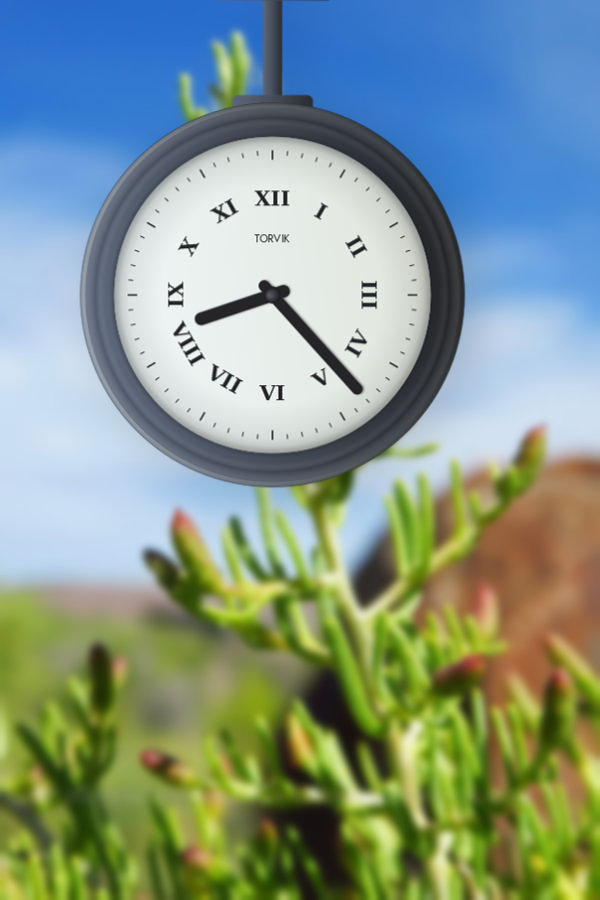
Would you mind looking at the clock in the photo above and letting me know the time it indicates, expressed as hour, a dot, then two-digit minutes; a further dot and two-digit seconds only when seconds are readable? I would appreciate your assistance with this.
8.23
